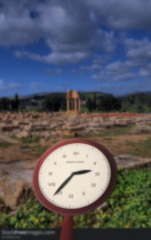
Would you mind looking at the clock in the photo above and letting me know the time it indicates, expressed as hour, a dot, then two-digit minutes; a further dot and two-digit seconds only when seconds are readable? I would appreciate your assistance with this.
2.36
